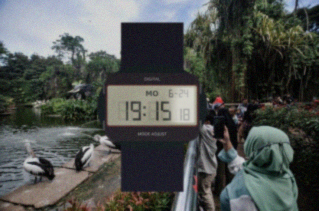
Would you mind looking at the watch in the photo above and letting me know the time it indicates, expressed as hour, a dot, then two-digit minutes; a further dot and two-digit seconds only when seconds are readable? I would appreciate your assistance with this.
19.15.18
